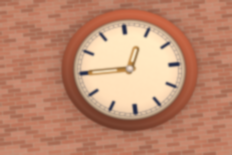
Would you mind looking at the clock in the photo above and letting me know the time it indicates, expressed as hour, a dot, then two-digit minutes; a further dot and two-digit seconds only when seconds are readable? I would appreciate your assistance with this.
12.45
